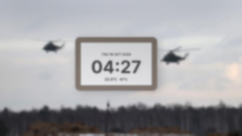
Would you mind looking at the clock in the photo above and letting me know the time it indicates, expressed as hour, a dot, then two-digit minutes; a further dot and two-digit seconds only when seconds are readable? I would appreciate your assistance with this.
4.27
